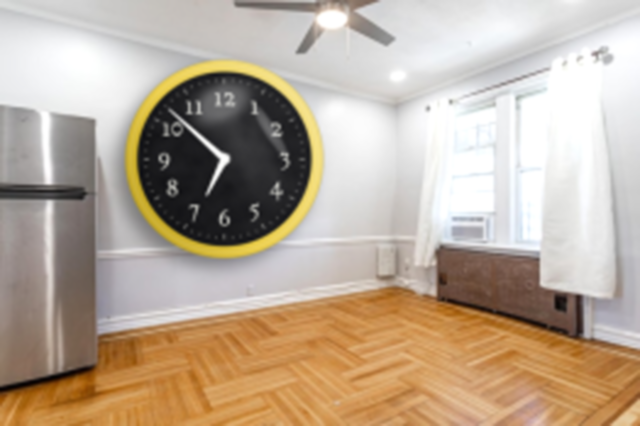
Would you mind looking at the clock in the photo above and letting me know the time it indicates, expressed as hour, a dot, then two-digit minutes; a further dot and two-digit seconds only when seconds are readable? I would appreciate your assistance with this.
6.52
